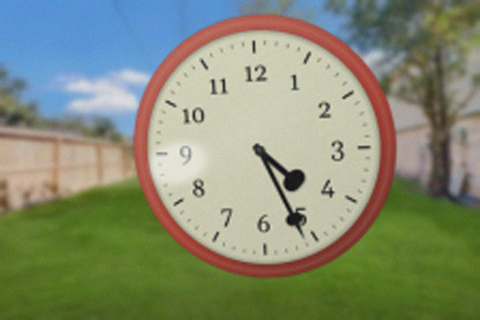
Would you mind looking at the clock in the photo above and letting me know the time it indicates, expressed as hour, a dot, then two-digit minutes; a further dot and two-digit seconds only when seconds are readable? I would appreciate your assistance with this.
4.26
